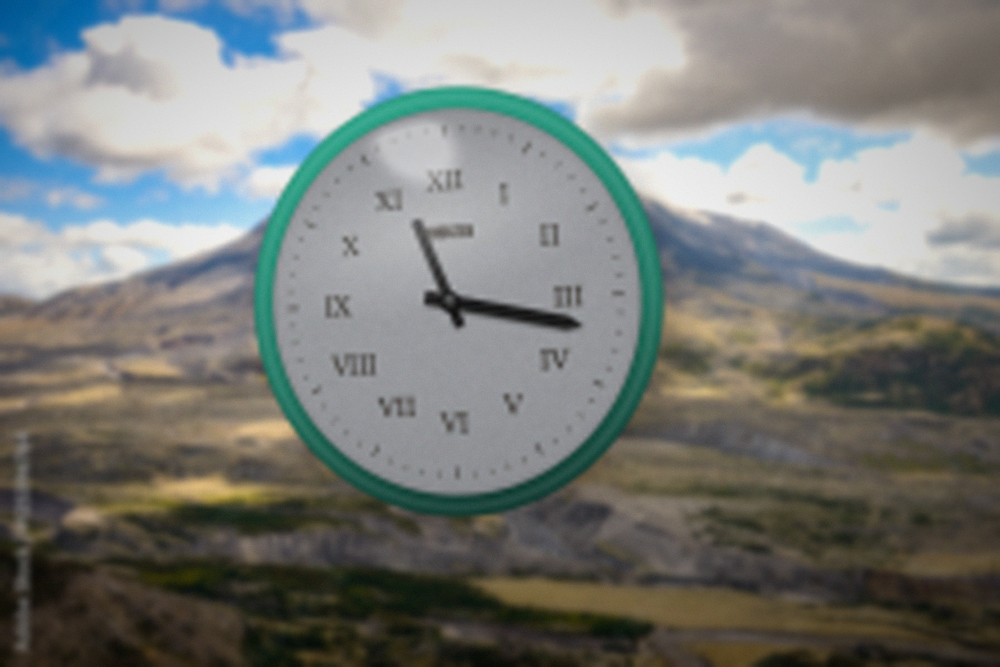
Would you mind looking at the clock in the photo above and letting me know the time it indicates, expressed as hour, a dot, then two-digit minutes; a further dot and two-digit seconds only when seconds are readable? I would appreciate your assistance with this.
11.17
